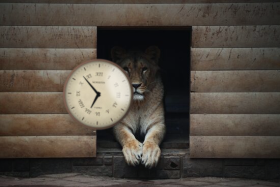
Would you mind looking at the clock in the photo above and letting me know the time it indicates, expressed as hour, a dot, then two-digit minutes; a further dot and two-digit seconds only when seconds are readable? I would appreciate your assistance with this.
6.53
